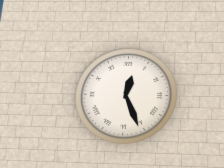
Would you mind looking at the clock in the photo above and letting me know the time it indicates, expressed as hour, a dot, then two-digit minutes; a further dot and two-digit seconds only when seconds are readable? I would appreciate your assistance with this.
12.26
